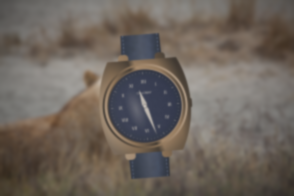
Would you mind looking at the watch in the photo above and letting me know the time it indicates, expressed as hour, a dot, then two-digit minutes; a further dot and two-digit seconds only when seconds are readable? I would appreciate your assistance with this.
11.27
